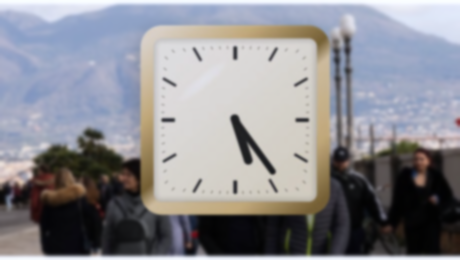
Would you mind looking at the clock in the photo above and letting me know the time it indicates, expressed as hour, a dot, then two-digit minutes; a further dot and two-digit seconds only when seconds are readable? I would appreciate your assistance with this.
5.24
